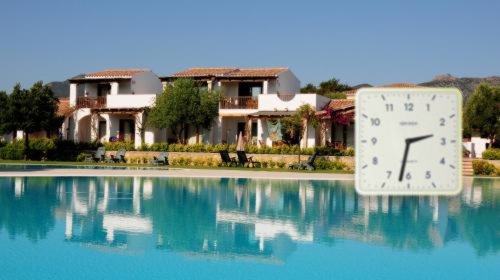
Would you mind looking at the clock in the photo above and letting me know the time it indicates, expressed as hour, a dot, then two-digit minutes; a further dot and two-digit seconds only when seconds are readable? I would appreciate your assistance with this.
2.32
